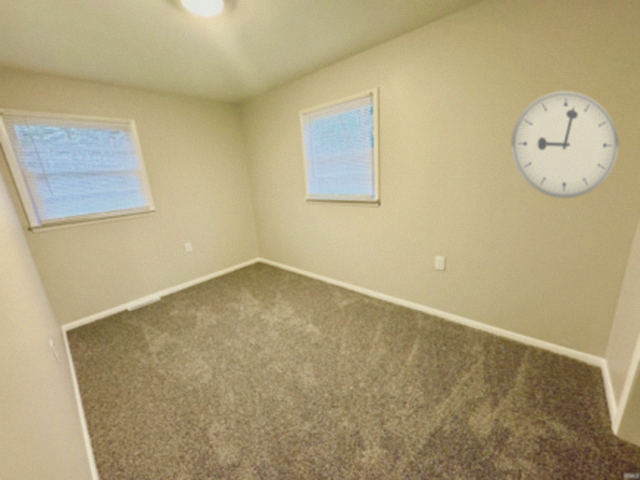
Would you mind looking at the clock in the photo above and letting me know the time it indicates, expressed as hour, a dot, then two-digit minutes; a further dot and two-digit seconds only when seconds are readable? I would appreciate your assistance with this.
9.02
